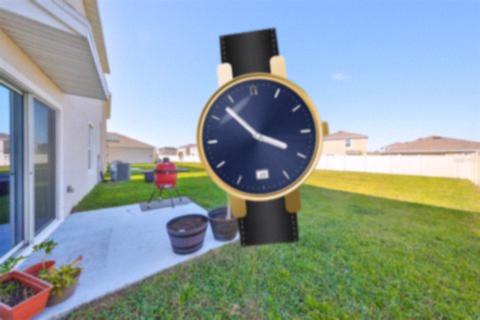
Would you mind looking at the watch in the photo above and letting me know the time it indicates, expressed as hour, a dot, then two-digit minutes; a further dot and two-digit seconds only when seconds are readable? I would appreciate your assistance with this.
3.53
